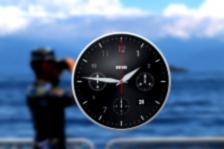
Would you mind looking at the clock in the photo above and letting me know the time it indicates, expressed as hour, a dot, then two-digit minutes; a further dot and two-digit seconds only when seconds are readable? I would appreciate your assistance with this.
1.46
